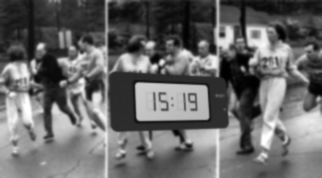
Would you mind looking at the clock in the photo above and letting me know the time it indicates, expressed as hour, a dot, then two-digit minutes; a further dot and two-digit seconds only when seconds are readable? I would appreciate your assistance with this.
15.19
